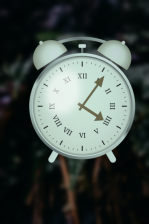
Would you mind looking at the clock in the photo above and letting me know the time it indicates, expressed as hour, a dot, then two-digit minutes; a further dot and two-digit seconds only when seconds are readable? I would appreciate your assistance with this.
4.06
